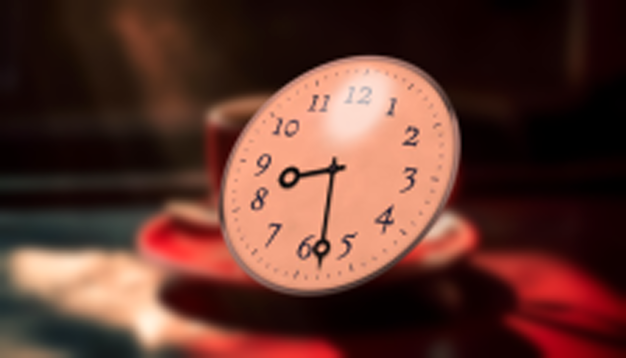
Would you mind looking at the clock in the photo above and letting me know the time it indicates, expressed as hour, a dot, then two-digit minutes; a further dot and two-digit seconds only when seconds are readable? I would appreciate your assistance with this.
8.28
